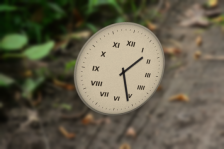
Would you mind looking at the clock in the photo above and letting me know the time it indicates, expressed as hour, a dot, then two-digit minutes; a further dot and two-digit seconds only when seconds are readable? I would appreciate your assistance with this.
1.26
